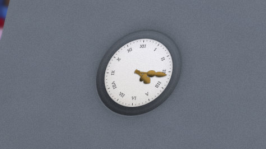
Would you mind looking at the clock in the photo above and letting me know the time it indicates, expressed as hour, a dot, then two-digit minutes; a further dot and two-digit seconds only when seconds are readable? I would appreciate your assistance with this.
4.16
